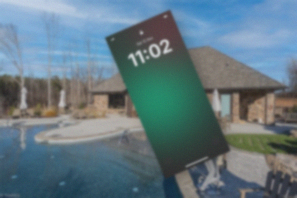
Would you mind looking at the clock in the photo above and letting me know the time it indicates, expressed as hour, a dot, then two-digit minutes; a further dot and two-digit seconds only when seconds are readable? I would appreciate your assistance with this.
11.02
